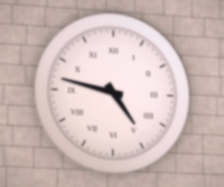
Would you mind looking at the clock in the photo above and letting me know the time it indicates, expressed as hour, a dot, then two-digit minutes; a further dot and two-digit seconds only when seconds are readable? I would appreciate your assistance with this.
4.47
